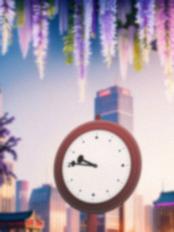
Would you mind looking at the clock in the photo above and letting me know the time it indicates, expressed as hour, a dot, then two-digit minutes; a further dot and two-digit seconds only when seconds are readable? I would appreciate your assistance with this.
9.46
